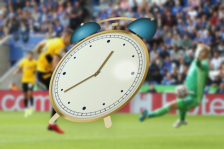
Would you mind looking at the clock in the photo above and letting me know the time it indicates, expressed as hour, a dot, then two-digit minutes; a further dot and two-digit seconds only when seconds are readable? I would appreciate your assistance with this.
12.39
